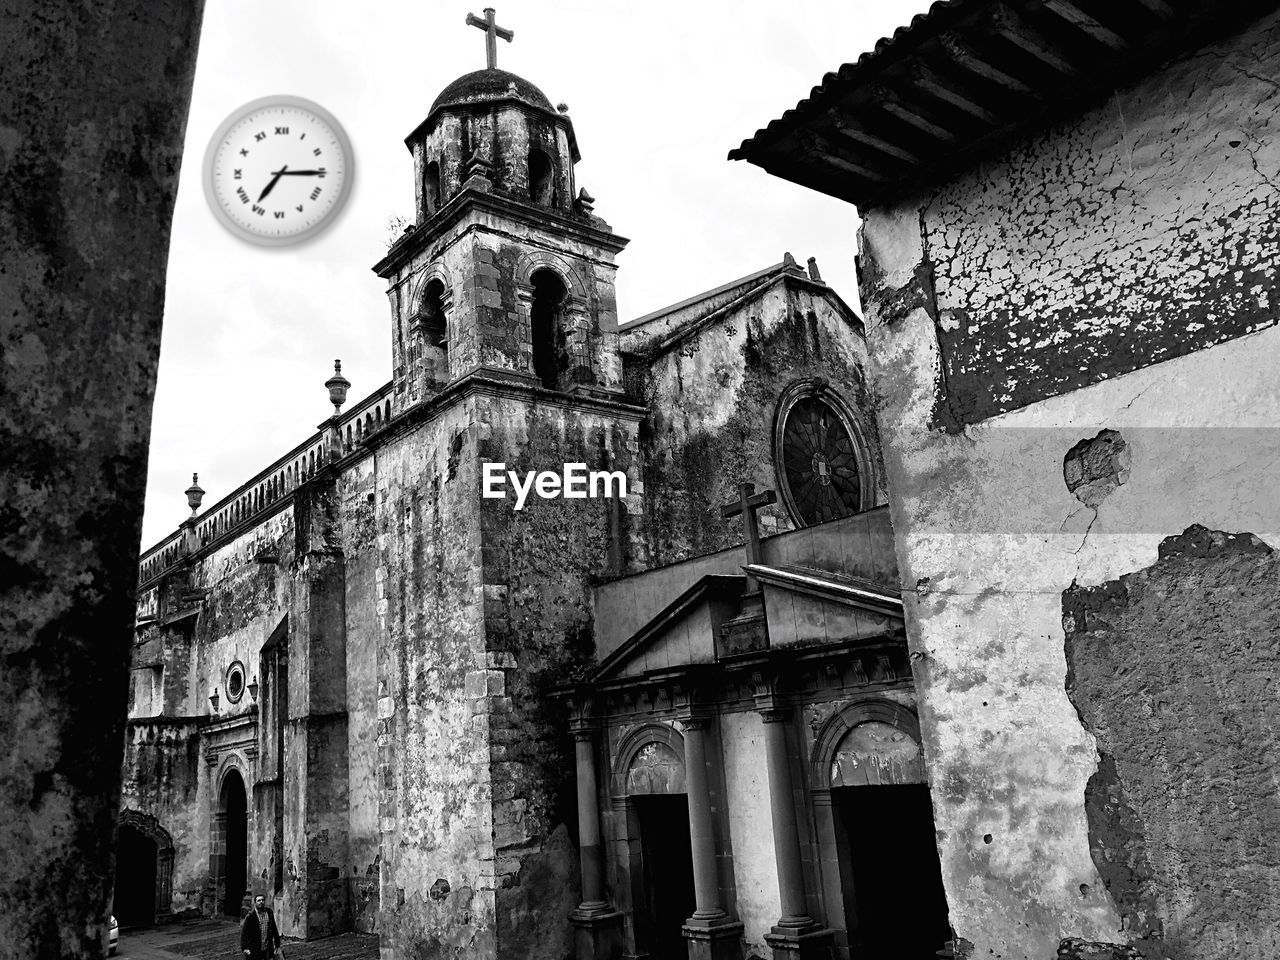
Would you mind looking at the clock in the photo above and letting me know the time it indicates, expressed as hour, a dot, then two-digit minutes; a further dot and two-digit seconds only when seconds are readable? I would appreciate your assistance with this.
7.15
